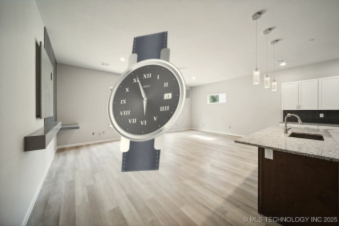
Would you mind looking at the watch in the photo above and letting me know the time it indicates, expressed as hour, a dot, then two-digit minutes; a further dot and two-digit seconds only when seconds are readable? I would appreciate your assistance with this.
5.56
